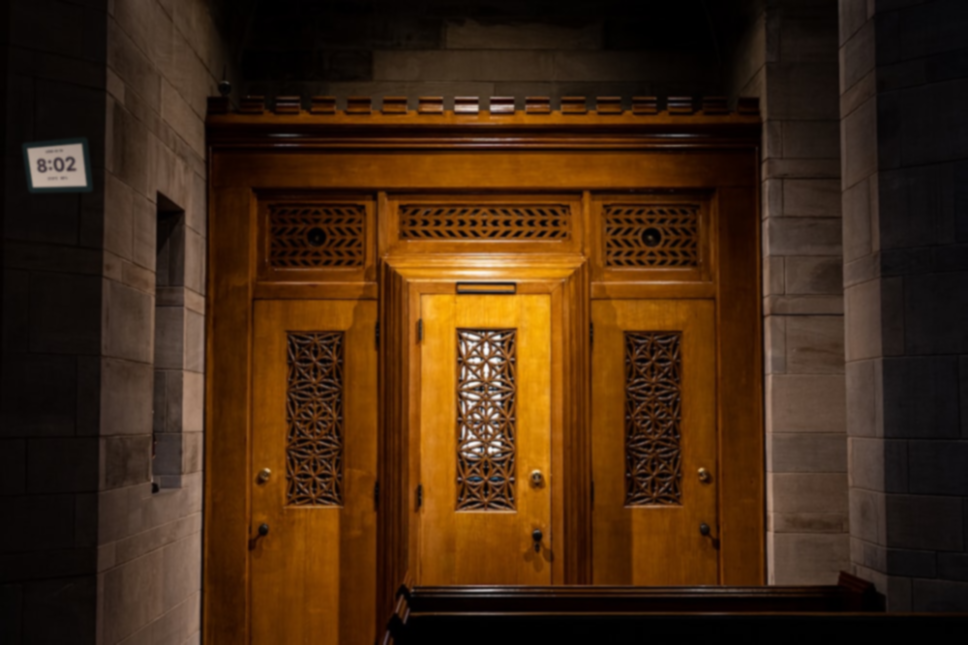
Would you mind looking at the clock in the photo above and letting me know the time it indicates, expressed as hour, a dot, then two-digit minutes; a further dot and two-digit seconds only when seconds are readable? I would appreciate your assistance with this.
8.02
